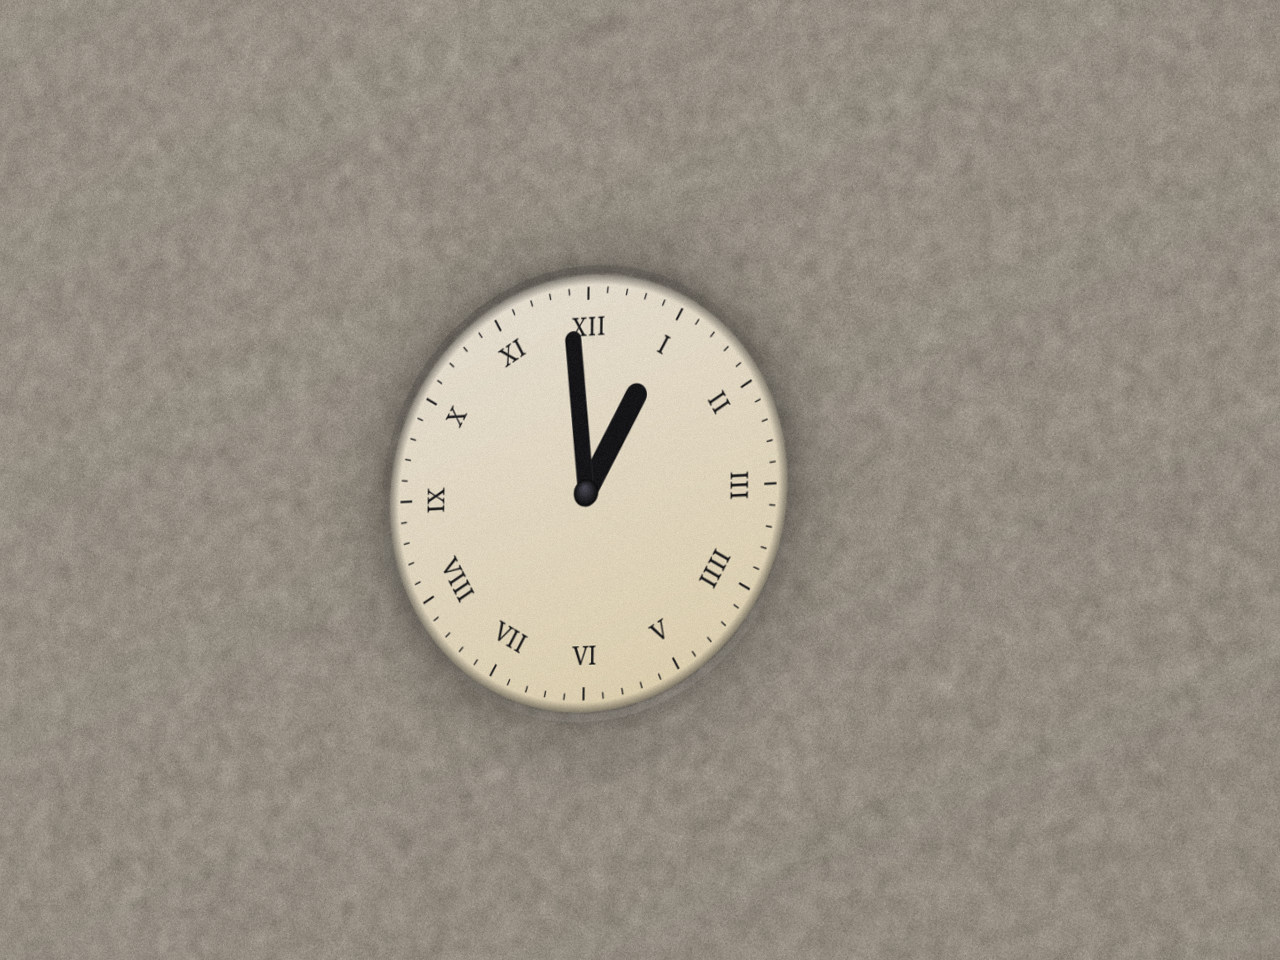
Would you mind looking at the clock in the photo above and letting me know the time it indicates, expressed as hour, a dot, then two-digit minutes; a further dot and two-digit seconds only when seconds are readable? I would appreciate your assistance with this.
12.59
